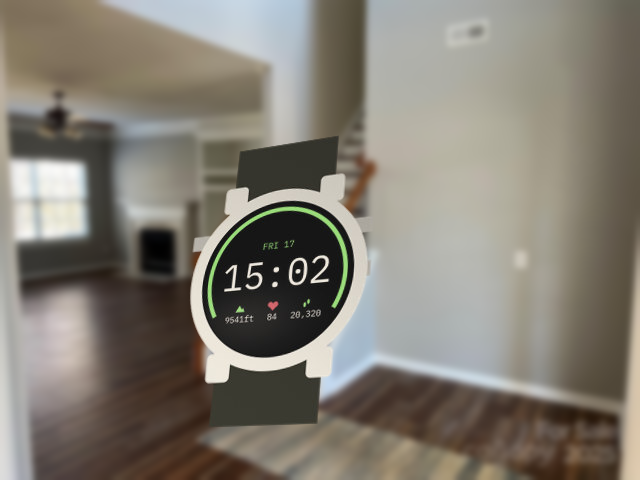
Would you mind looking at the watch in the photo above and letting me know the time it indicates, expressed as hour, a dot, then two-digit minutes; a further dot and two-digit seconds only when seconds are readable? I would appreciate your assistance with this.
15.02
